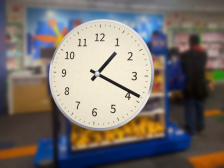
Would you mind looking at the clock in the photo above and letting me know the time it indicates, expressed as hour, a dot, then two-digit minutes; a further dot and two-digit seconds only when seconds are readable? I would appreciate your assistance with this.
1.19
